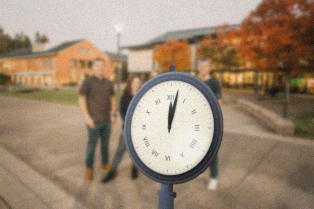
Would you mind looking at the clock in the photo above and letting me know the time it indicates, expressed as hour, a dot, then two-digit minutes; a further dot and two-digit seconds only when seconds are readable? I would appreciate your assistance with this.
12.02
